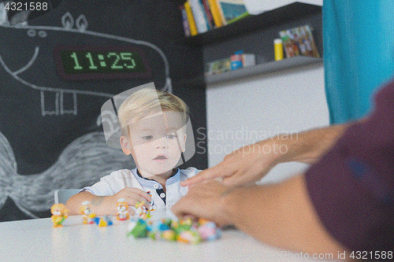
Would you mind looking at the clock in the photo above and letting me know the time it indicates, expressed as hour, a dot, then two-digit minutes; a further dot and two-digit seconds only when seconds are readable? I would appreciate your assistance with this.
11.25
